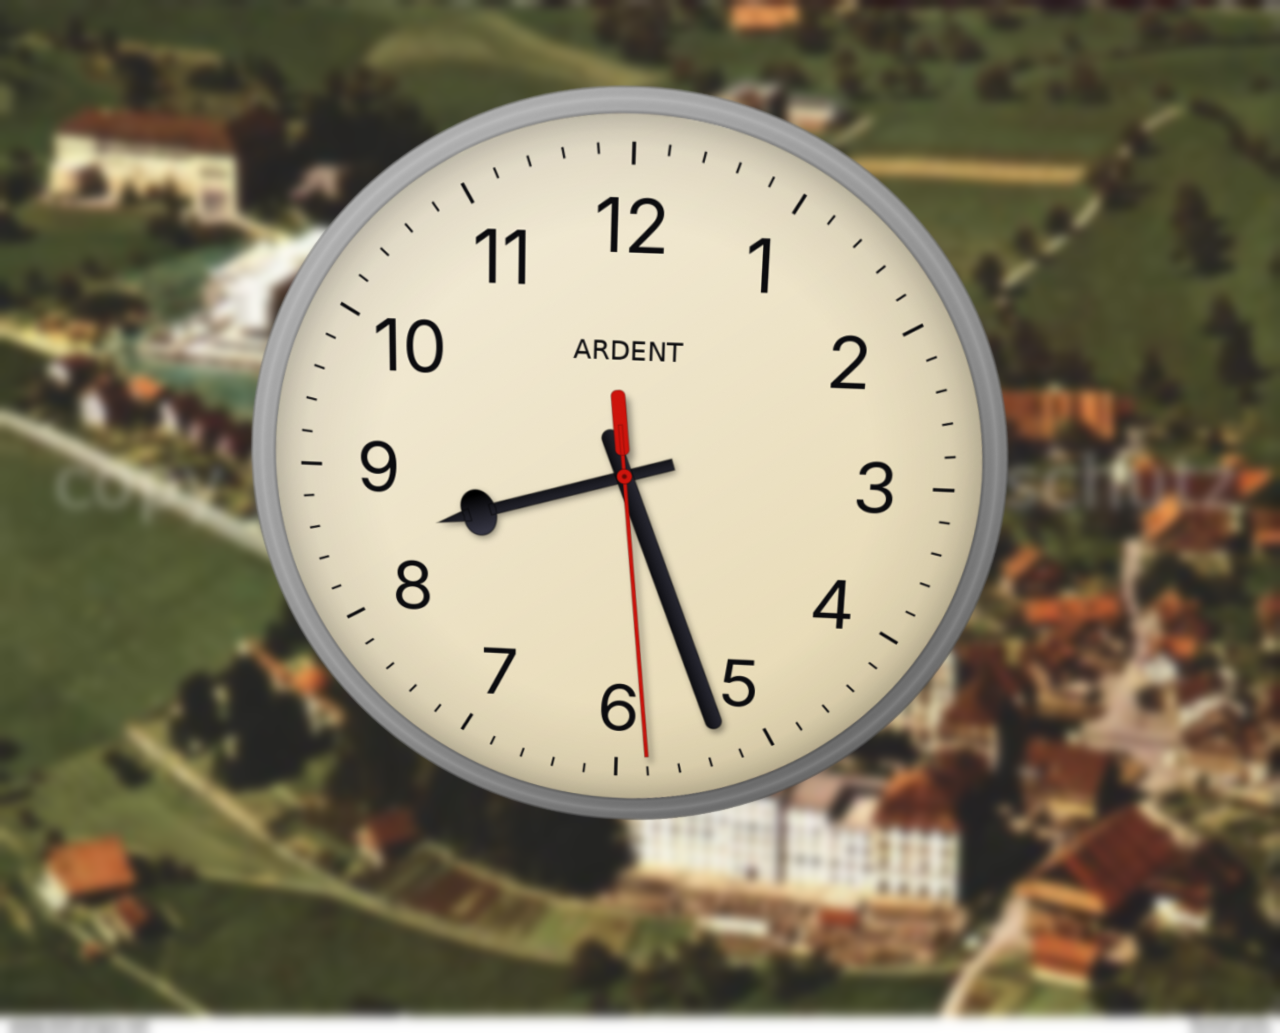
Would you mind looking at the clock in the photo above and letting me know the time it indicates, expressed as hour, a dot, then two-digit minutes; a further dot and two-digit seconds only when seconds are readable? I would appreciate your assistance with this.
8.26.29
